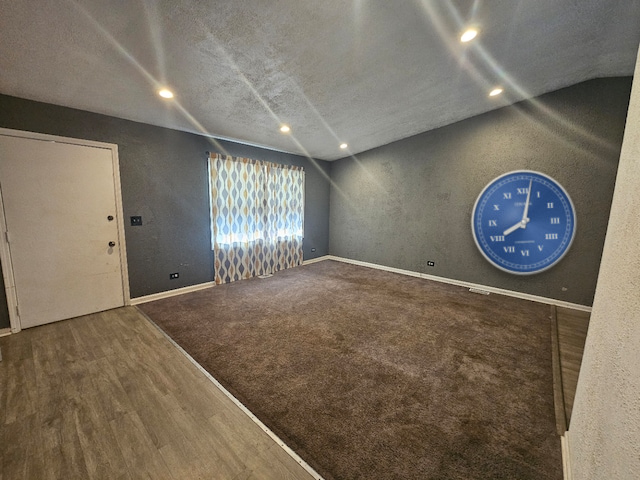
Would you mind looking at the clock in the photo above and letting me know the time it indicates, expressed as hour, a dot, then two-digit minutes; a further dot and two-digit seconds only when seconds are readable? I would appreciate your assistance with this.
8.02
